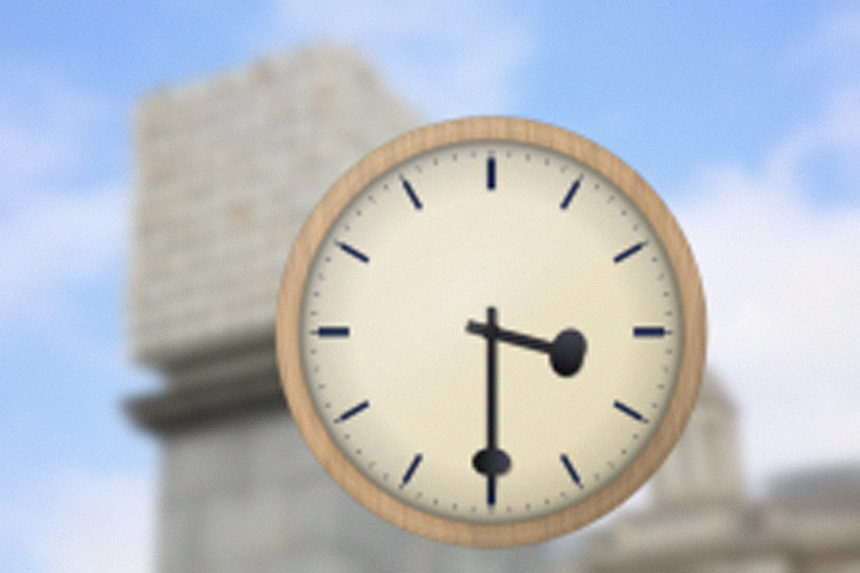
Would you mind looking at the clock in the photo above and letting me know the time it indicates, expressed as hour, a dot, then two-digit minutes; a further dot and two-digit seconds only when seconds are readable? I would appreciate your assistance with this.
3.30
